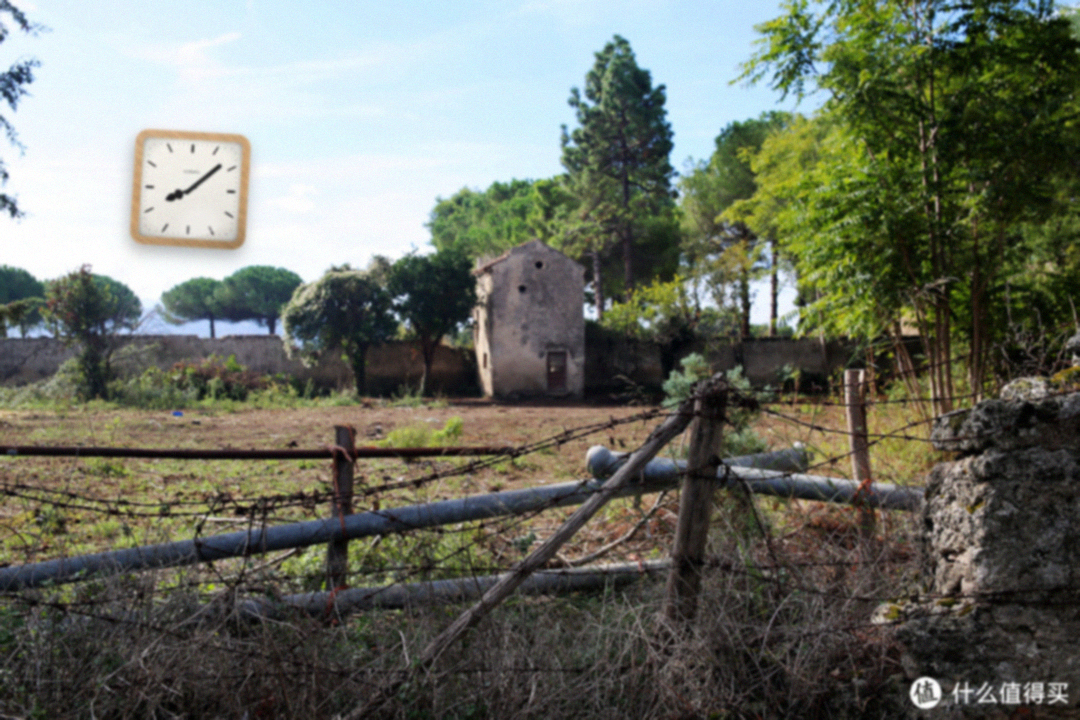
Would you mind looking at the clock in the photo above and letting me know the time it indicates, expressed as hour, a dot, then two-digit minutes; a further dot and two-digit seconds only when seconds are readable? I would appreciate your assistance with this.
8.08
